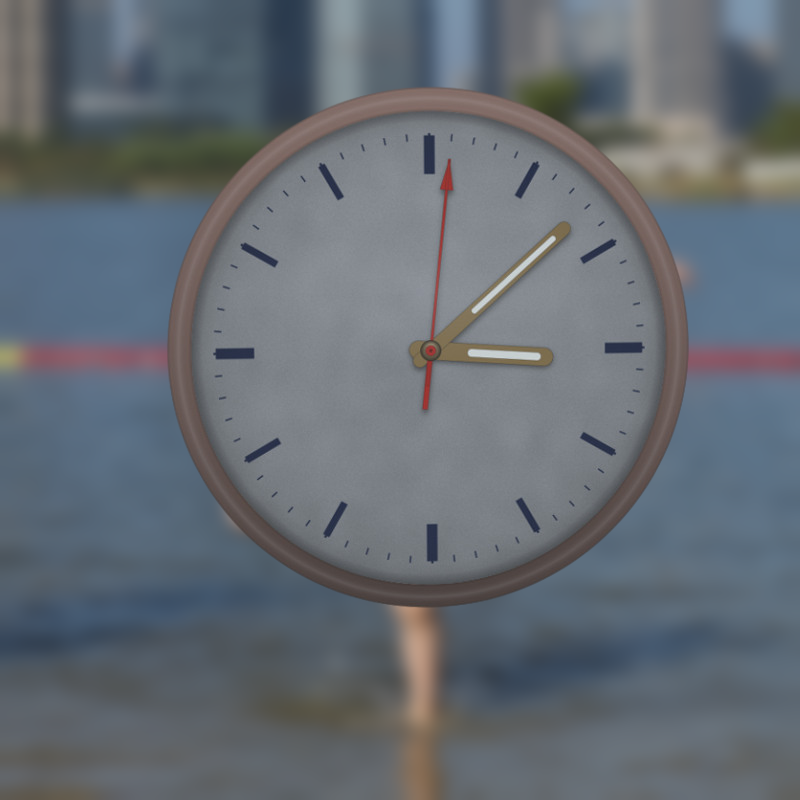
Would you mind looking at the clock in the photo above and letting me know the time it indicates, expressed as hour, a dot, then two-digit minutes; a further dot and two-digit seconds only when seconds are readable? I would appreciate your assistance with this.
3.08.01
